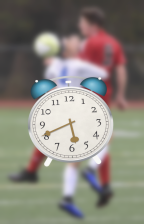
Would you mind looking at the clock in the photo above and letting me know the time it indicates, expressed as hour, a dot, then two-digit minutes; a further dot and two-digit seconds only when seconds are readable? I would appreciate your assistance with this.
5.41
